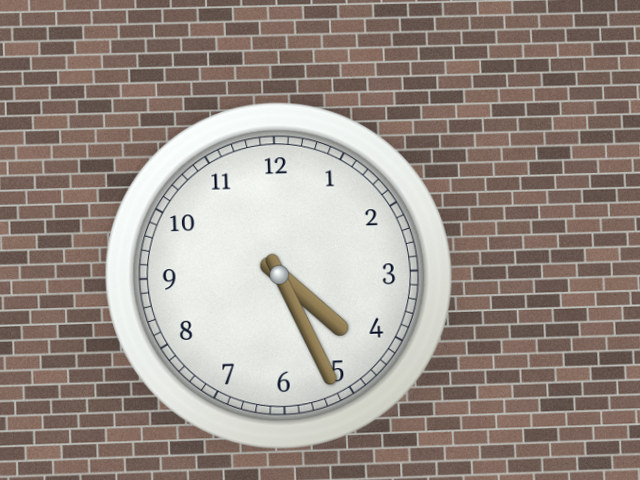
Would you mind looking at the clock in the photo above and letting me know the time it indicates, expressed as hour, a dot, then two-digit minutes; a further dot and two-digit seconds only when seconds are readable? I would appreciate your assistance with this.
4.26
